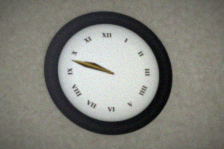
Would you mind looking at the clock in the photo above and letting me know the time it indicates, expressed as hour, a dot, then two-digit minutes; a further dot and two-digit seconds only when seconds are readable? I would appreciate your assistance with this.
9.48
